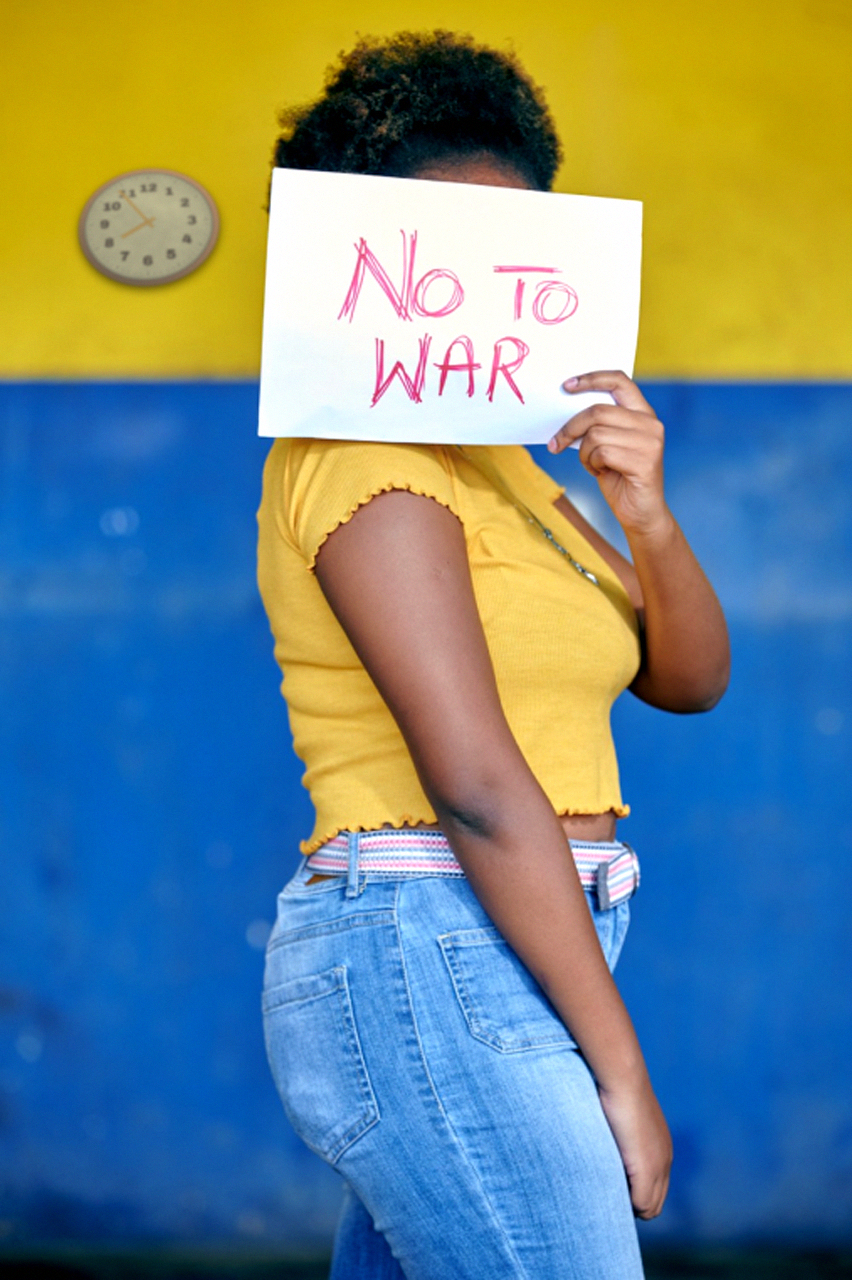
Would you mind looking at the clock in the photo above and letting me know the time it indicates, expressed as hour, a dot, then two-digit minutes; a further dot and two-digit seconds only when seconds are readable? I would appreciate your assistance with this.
7.54
